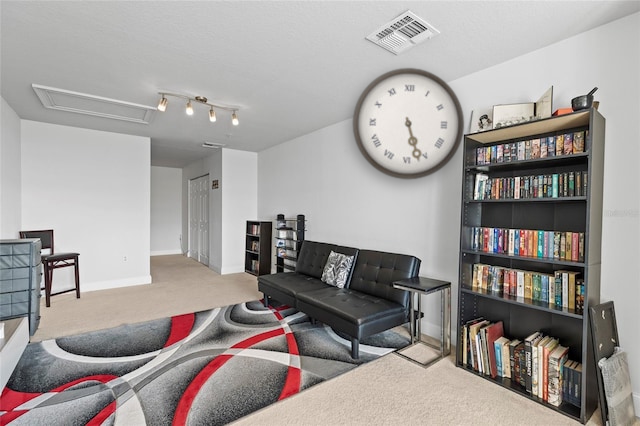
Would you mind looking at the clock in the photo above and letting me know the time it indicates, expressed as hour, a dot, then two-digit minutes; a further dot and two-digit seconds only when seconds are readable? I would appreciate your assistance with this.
5.27
